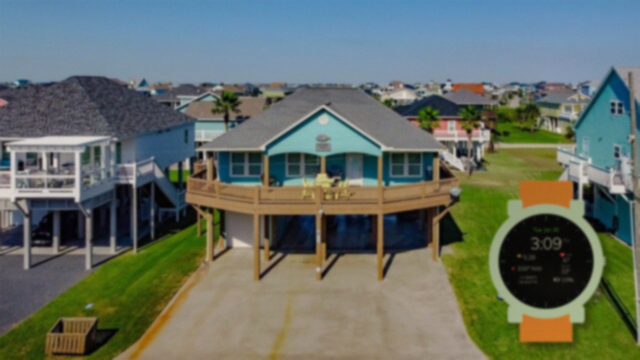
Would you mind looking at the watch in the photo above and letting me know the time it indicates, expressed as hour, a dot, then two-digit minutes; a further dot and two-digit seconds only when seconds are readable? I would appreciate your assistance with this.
3.09
